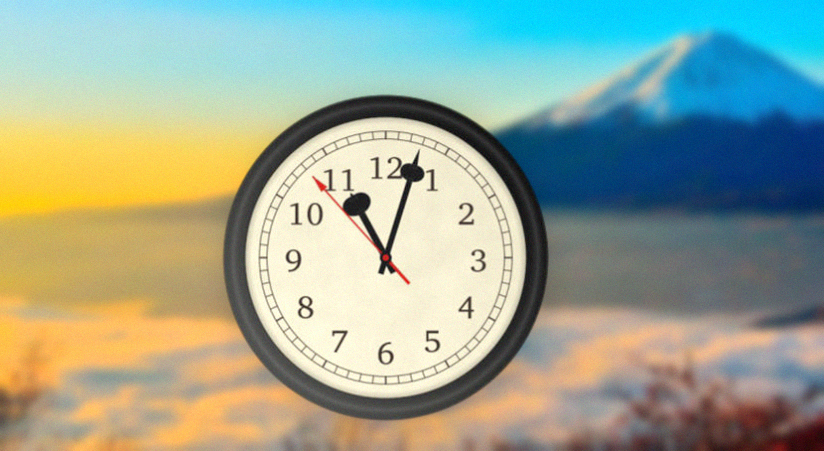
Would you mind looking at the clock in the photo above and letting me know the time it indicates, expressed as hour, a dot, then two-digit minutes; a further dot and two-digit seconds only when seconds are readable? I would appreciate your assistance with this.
11.02.53
